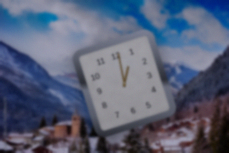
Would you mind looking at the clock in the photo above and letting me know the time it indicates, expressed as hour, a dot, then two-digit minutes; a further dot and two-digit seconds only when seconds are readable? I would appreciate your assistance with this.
1.01
